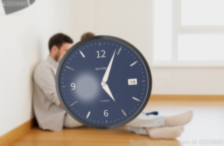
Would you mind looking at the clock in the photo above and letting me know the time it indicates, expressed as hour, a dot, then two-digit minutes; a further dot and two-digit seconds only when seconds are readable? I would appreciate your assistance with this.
5.04
